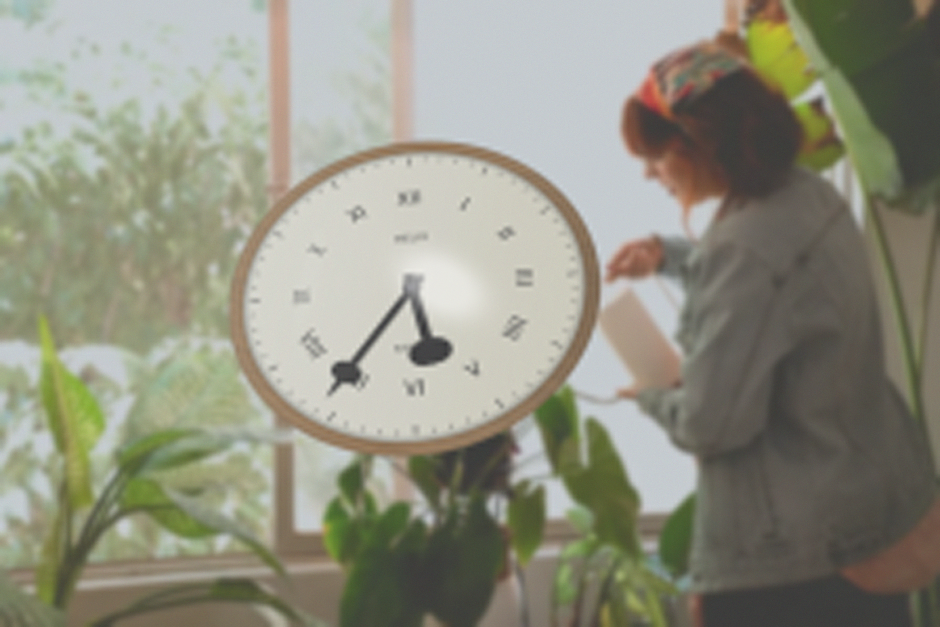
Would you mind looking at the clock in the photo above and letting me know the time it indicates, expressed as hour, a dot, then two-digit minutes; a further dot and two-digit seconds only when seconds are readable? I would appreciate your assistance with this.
5.36
